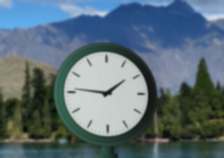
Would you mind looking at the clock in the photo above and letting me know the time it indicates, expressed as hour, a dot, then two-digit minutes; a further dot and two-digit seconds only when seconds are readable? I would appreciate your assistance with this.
1.46
